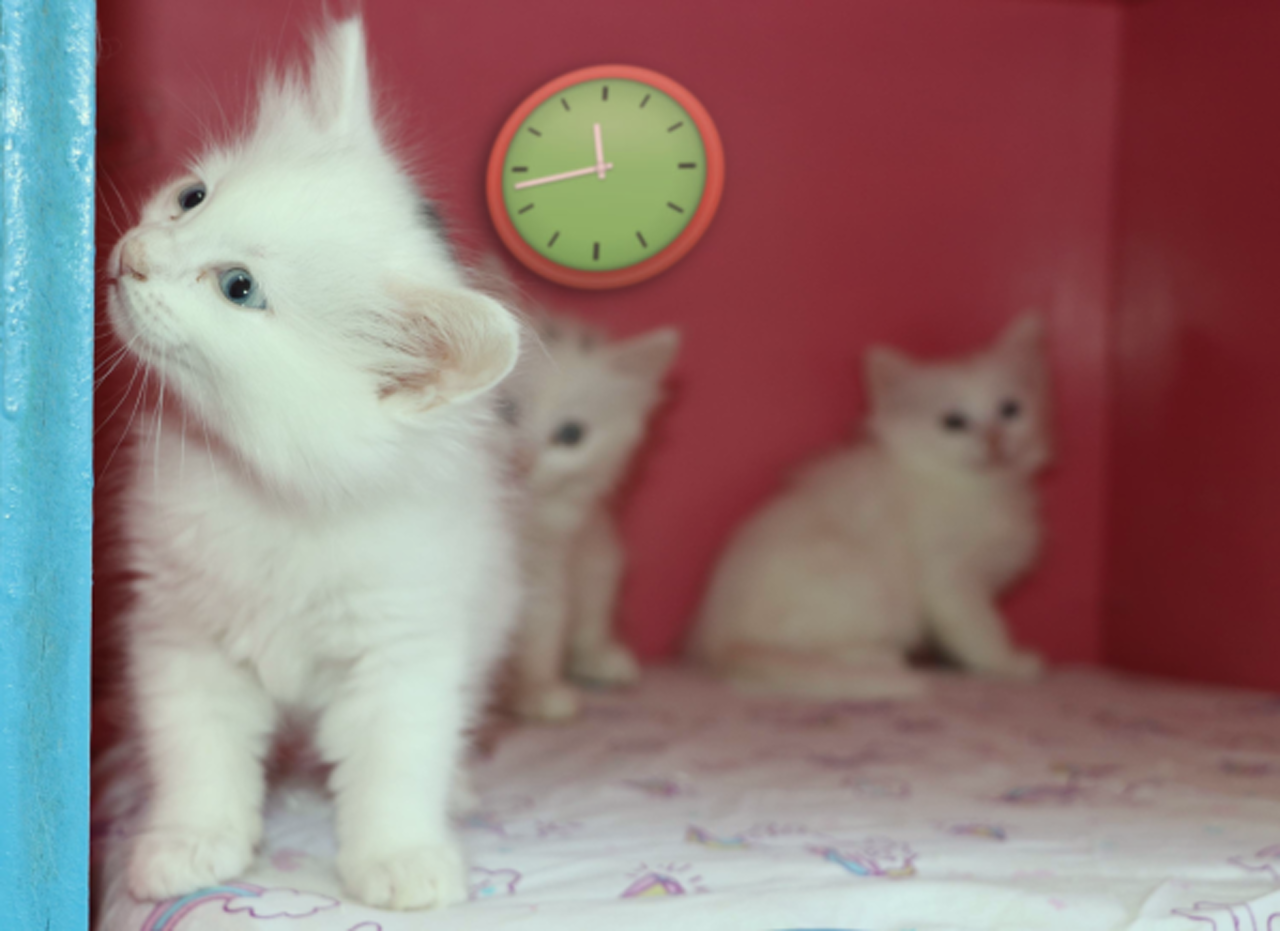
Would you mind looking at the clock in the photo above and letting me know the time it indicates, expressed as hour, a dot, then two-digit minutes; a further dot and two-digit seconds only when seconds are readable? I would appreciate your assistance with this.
11.43
